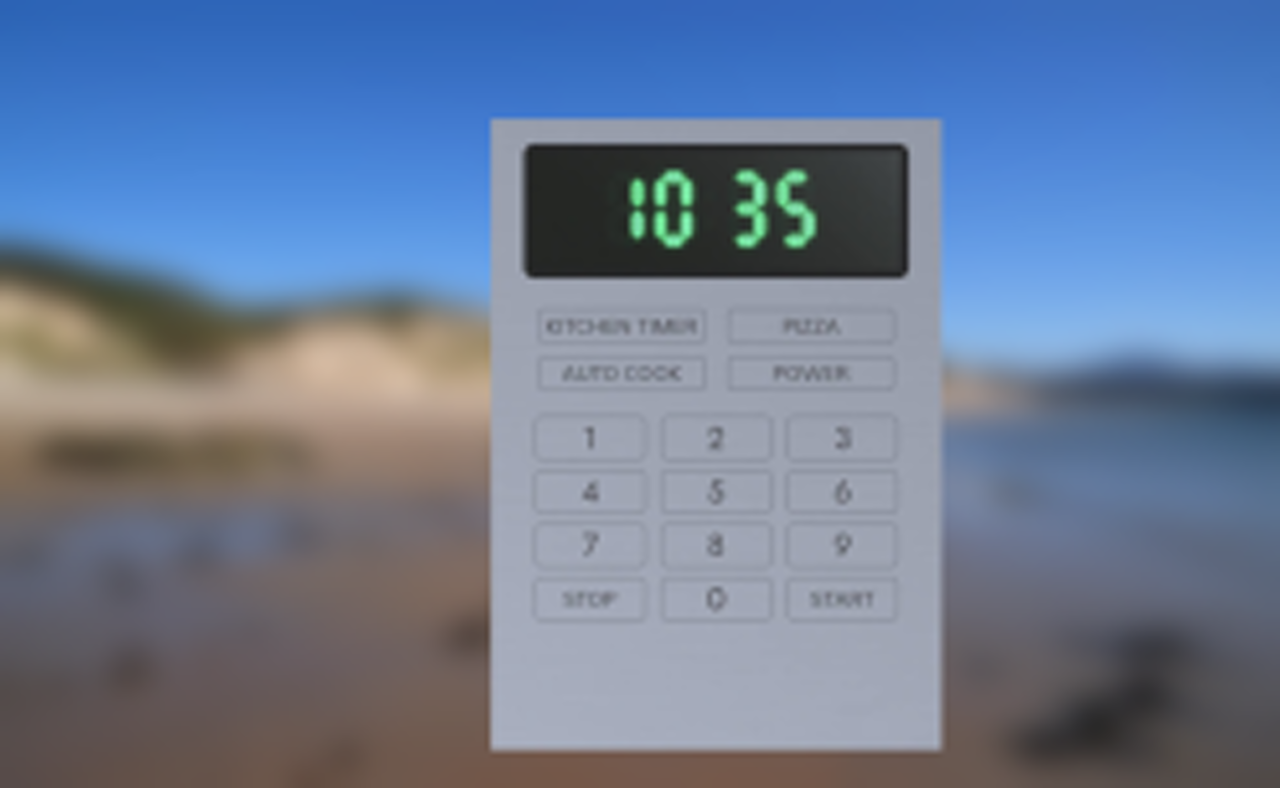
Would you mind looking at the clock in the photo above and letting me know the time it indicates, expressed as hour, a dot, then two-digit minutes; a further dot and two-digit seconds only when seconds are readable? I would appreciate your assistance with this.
10.35
